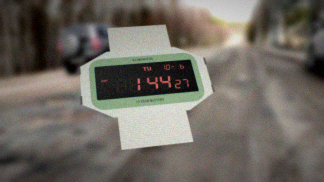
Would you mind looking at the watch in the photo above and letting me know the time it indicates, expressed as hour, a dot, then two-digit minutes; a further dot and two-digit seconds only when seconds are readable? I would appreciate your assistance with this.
1.44.27
